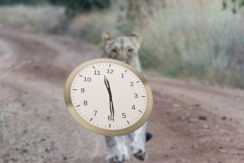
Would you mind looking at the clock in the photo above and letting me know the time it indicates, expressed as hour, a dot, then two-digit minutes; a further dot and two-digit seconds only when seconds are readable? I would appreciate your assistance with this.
11.29
